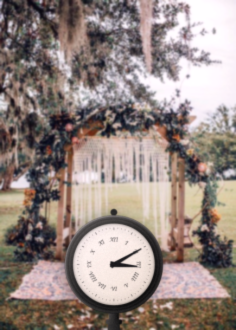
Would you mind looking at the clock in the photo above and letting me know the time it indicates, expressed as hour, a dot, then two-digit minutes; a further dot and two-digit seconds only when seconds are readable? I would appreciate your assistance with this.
3.10
